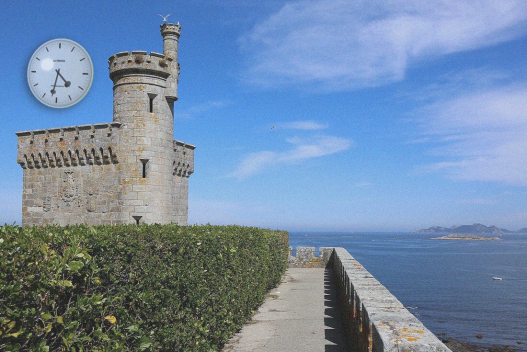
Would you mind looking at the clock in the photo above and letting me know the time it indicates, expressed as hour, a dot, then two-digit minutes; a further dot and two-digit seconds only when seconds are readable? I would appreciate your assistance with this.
4.32
